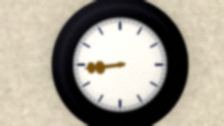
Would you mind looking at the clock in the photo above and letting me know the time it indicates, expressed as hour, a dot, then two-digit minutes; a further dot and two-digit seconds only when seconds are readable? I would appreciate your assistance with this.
8.44
